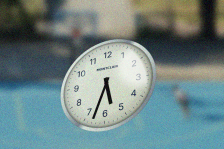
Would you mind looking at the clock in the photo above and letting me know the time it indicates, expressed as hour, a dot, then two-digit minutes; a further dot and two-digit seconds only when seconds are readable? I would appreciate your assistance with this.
5.33
